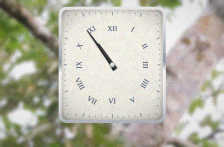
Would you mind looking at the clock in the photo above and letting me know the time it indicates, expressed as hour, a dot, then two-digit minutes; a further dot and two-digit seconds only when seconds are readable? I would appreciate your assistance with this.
10.54
